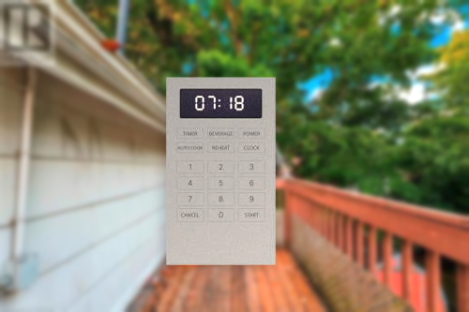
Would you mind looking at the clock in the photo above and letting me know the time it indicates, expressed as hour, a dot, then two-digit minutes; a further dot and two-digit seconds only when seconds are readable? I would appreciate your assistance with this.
7.18
